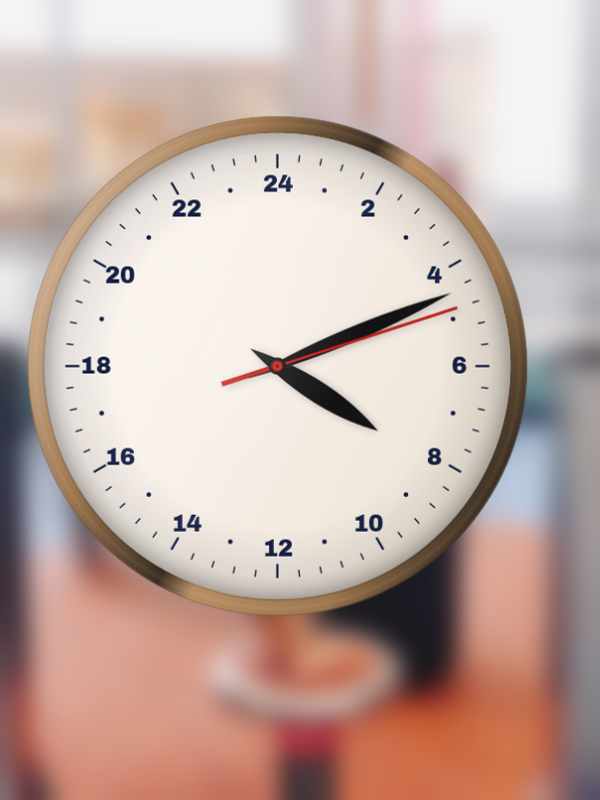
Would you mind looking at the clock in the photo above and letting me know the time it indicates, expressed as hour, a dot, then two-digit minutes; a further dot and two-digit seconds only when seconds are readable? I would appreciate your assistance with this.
8.11.12
